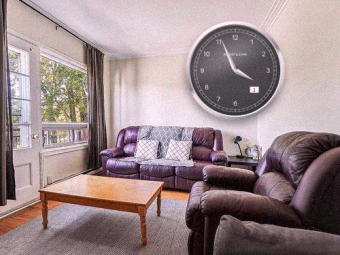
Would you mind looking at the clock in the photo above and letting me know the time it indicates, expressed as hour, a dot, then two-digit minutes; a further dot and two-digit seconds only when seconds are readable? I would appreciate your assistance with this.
3.56
